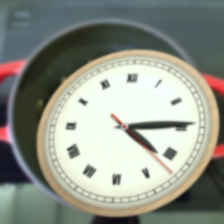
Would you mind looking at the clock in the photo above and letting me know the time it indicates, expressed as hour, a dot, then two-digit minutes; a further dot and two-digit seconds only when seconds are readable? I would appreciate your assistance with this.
4.14.22
